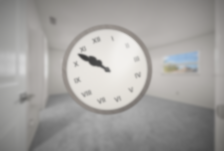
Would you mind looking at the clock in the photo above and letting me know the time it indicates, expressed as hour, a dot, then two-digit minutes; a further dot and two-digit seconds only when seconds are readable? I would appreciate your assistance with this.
10.53
